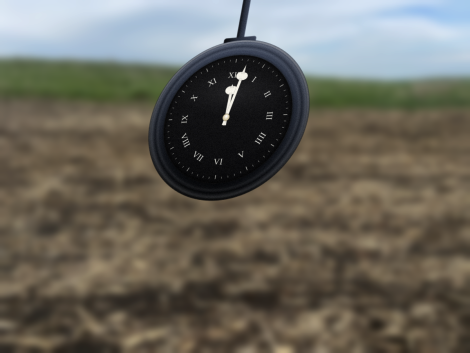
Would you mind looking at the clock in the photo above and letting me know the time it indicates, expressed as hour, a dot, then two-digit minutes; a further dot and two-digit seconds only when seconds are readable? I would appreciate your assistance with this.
12.02
